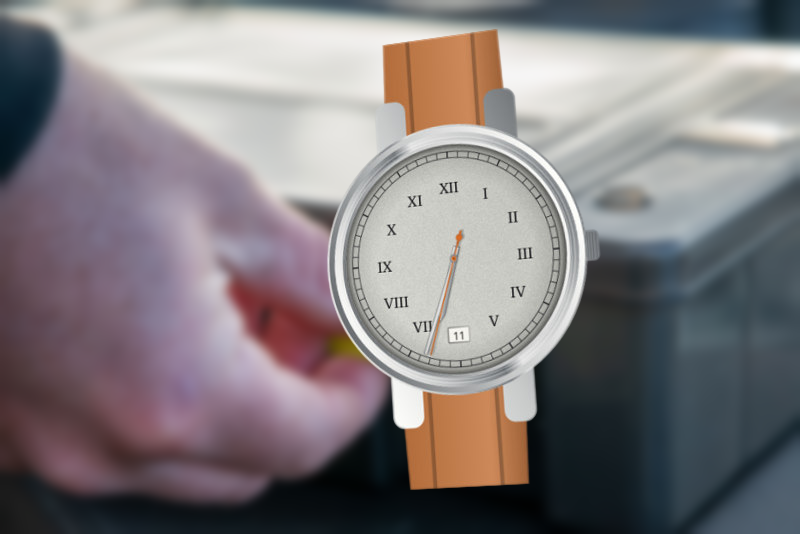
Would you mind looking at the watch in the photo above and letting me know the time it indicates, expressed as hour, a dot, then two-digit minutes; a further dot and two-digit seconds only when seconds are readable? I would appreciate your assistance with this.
6.33.33
